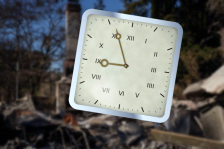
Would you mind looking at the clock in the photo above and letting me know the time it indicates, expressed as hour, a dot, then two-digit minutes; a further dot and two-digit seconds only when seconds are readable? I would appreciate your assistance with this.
8.56
